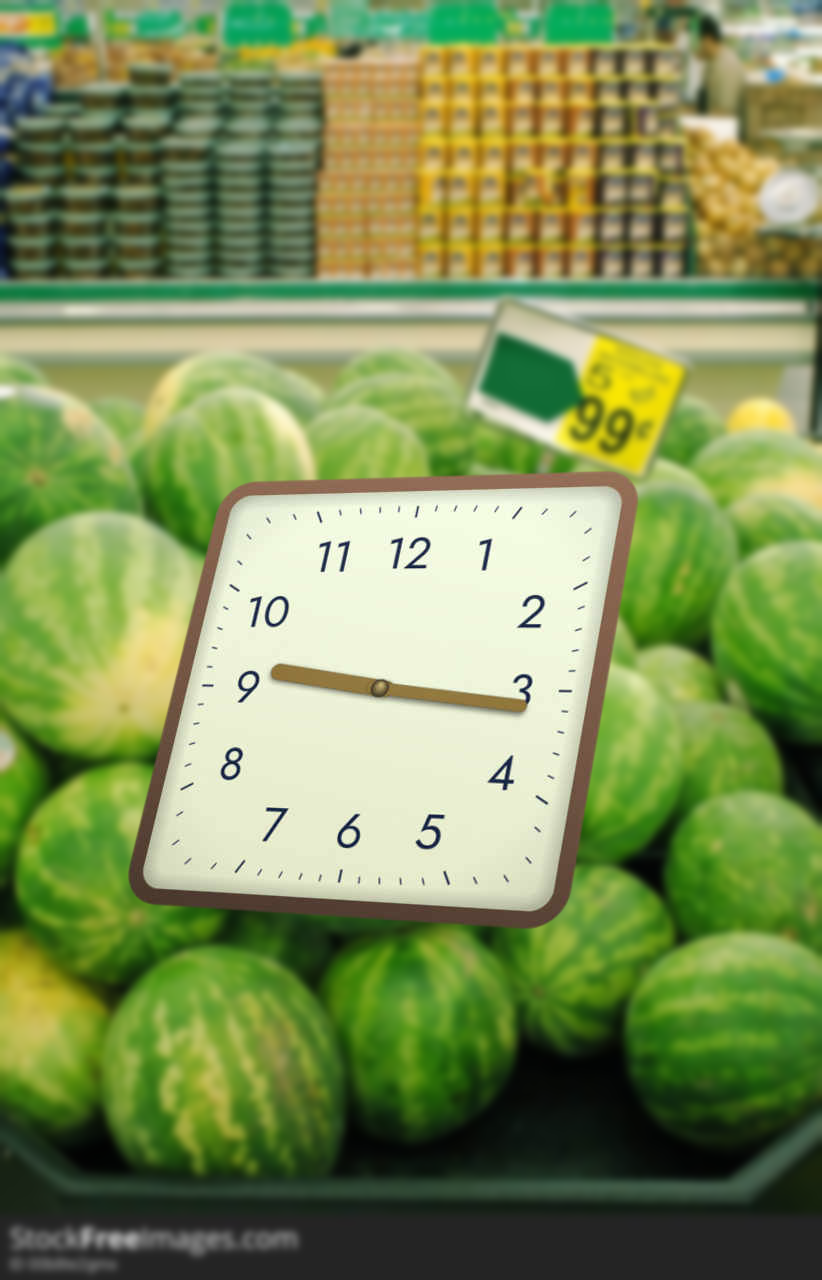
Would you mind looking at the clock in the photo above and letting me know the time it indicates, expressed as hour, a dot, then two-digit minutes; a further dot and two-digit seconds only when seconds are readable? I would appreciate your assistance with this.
9.16
